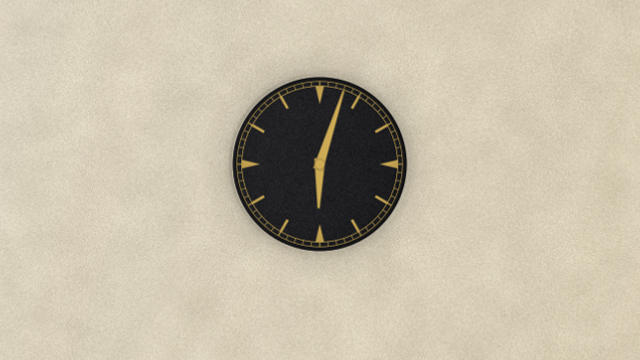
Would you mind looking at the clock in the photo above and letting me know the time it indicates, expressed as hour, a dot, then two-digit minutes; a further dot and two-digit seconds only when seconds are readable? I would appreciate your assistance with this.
6.03
